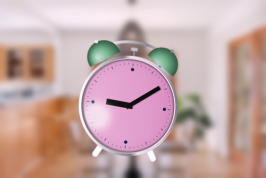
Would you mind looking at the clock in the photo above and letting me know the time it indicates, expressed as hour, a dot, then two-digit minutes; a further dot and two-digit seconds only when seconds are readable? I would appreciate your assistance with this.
9.09
